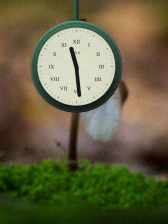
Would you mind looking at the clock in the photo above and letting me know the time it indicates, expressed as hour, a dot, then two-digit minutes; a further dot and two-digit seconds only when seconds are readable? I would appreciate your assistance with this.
11.29
